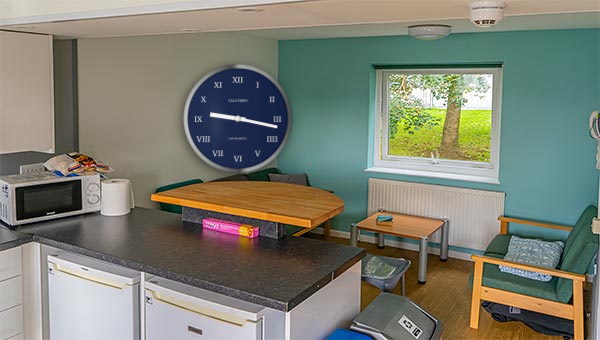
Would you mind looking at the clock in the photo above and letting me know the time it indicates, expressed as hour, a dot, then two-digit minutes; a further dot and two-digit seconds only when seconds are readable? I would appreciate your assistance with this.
9.17
